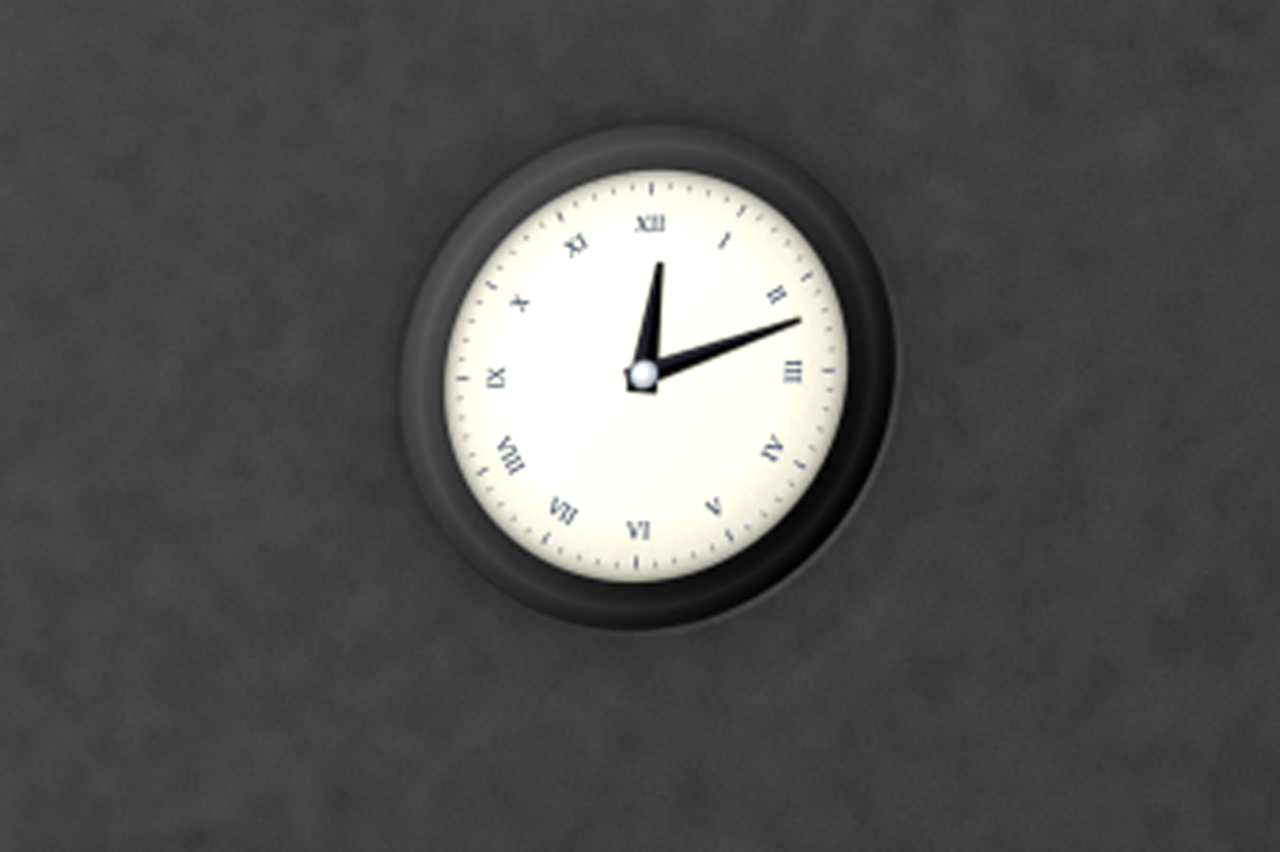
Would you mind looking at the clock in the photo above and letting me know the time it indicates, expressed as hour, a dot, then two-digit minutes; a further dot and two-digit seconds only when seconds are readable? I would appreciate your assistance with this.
12.12
